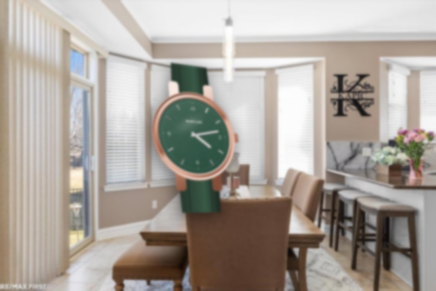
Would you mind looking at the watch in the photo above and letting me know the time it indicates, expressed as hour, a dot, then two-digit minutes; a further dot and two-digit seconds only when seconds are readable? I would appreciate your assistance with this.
4.13
